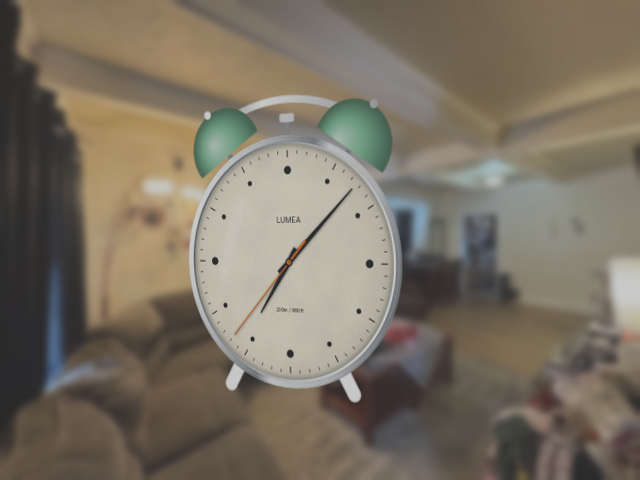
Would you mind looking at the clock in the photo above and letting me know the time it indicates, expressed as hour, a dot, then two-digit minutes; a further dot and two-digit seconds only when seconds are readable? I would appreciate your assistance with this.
7.07.37
